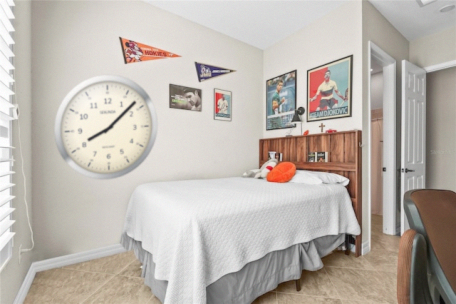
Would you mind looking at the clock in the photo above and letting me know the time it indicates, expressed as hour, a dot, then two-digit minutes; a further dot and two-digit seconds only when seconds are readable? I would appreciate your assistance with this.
8.08
